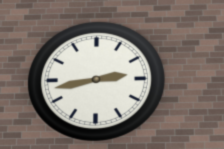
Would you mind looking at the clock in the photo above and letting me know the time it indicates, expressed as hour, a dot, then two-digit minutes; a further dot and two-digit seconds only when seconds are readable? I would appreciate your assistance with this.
2.43
